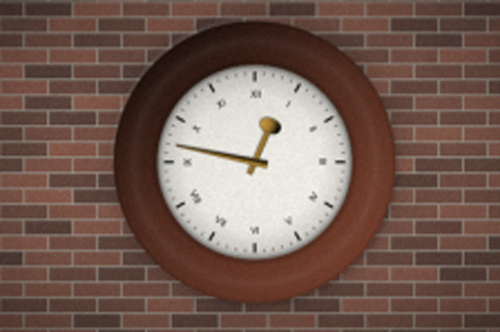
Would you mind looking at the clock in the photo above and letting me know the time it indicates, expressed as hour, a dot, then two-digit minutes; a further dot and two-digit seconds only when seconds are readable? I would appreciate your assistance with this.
12.47
